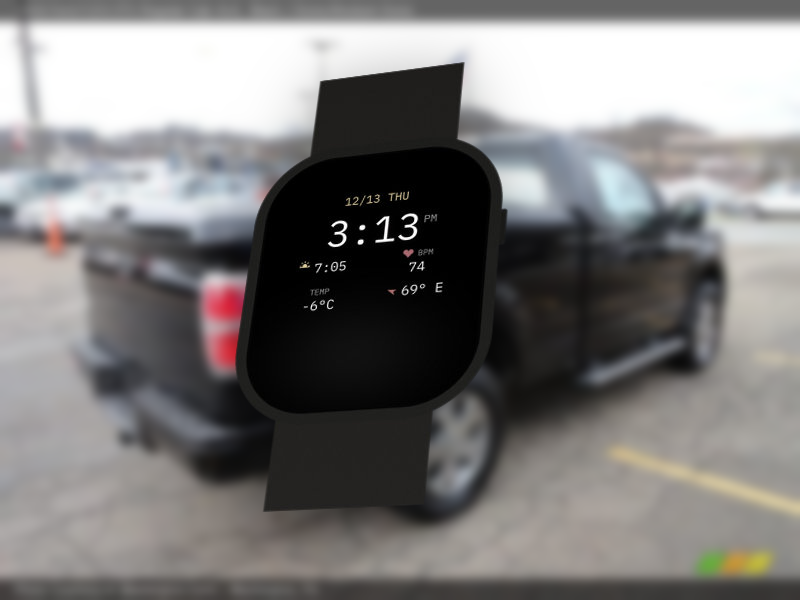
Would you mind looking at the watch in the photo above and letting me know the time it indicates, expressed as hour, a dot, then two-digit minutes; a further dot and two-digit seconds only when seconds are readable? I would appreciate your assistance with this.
3.13
